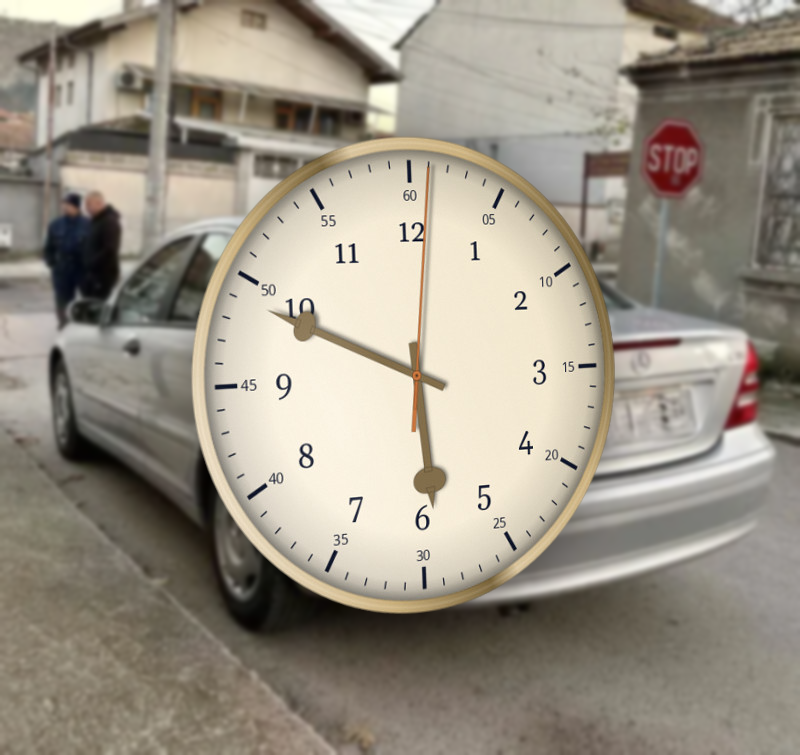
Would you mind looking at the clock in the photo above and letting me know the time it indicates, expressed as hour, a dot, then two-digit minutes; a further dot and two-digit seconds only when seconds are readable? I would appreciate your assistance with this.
5.49.01
